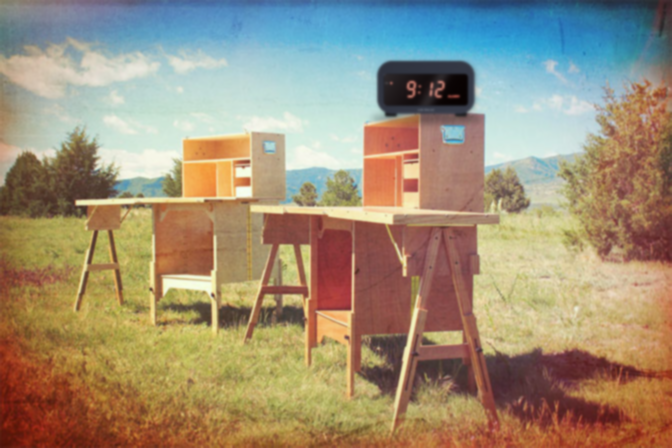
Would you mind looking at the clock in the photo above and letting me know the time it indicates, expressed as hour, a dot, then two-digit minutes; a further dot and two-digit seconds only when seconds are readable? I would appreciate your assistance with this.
9.12
